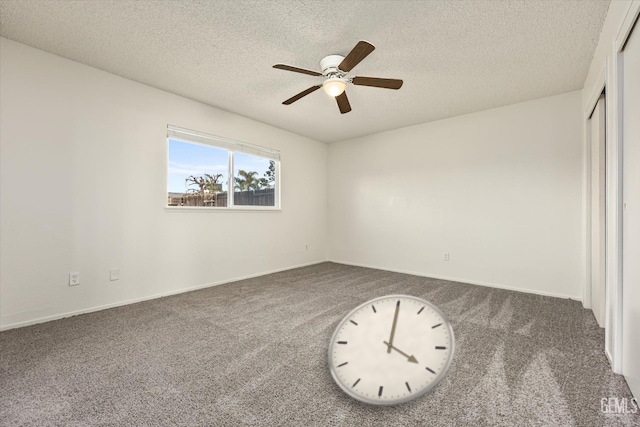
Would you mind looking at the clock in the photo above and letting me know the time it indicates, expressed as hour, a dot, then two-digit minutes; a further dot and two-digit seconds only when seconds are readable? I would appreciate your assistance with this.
4.00
